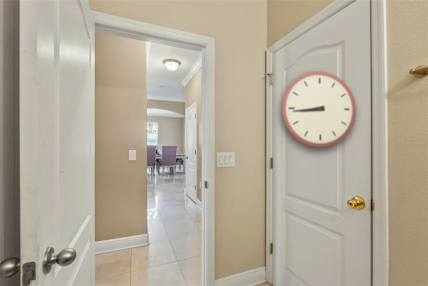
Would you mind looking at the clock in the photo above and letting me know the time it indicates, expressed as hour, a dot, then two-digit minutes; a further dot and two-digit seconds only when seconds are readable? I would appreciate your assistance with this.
8.44
